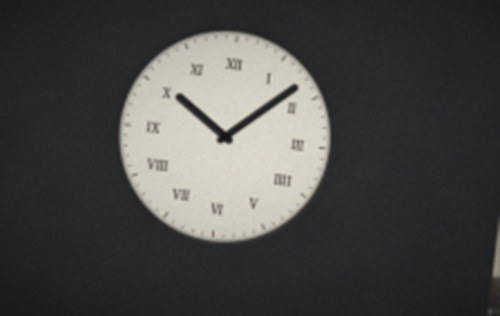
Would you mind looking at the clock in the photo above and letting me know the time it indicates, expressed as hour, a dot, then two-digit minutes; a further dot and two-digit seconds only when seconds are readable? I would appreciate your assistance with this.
10.08
